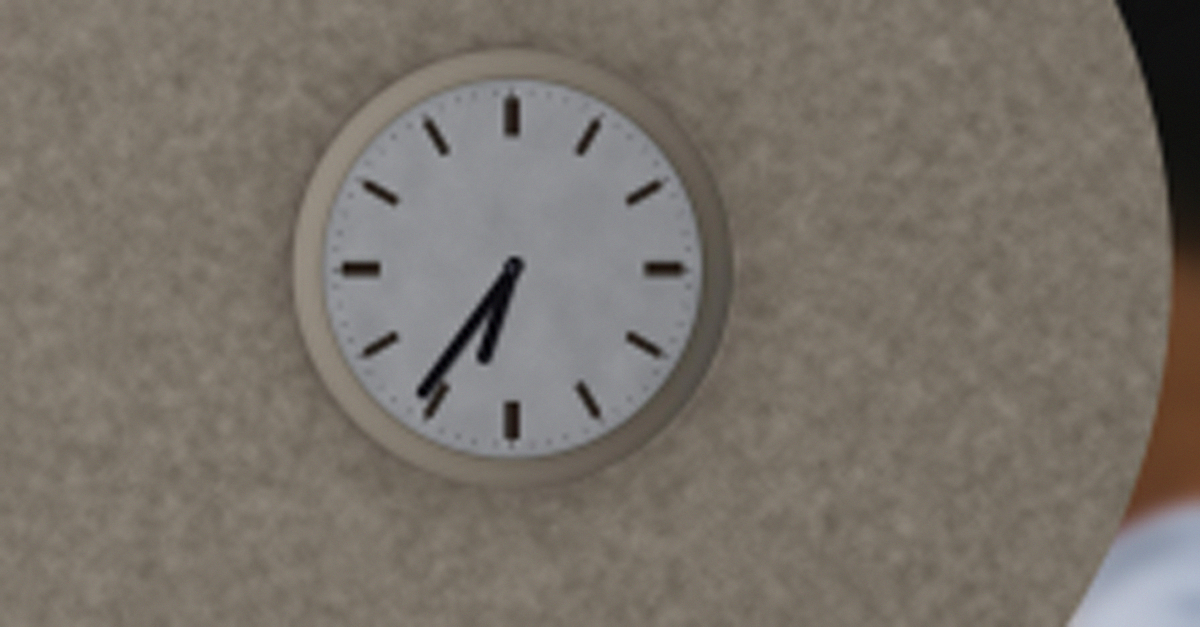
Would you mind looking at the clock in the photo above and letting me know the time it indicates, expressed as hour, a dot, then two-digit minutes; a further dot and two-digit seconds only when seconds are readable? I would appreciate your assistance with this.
6.36
